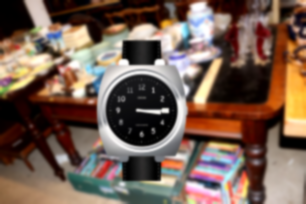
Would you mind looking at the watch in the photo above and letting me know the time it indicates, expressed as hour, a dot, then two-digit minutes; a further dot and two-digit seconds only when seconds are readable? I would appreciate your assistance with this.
3.15
